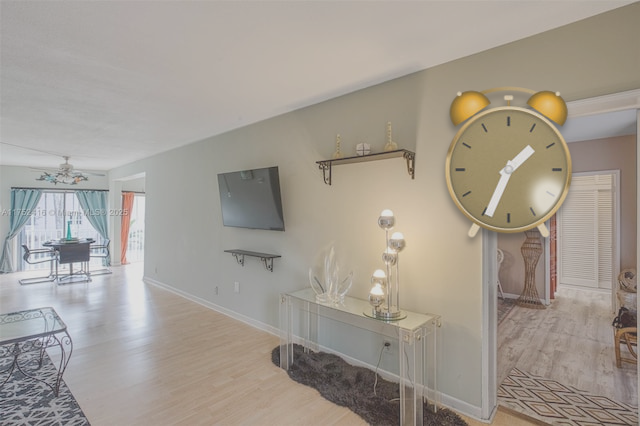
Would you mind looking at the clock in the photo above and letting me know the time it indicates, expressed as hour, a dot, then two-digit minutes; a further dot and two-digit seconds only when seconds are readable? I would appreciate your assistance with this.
1.34
